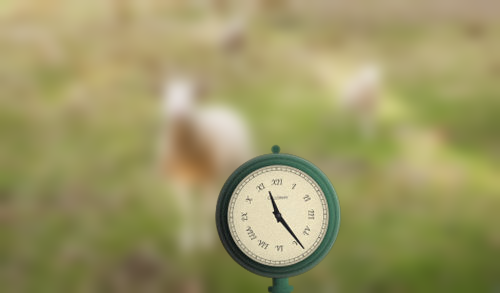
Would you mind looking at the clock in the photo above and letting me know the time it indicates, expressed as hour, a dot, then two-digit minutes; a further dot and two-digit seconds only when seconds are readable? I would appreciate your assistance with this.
11.24
